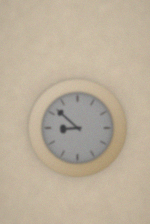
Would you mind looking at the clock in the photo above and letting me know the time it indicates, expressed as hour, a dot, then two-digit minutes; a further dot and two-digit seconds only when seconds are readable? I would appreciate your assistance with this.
8.52
